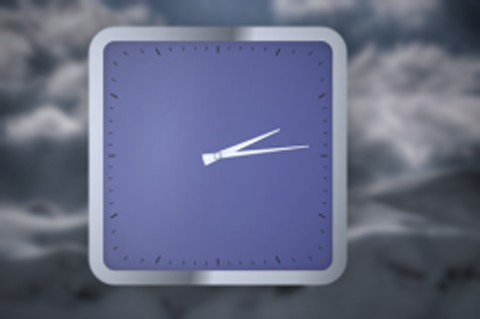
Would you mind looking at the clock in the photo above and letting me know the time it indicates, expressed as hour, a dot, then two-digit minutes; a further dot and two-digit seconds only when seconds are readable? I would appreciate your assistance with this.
2.14
